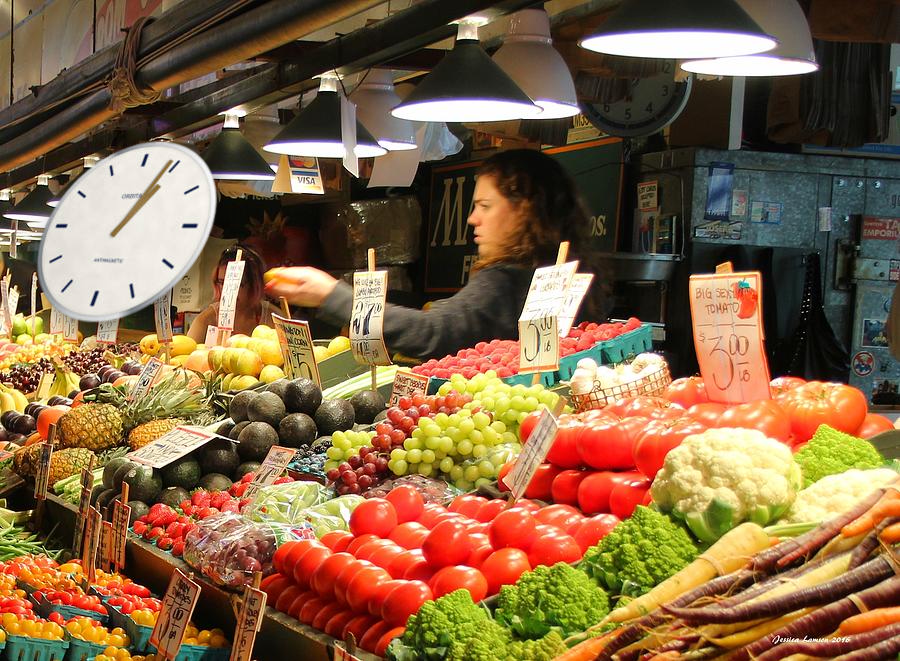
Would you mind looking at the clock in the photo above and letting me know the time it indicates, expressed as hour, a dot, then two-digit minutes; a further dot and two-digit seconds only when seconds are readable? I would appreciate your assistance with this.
1.04
